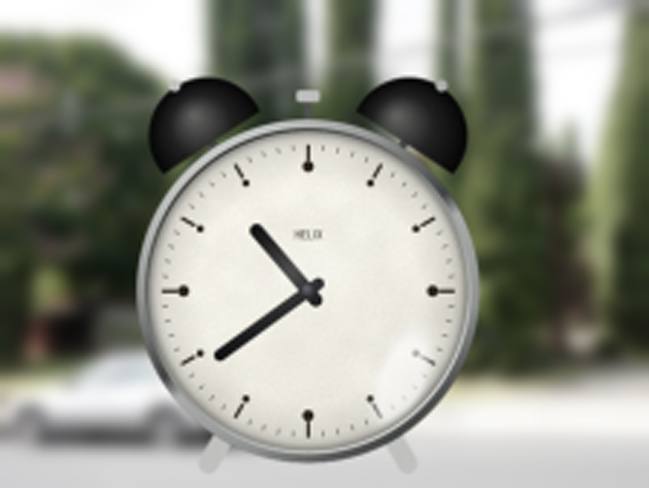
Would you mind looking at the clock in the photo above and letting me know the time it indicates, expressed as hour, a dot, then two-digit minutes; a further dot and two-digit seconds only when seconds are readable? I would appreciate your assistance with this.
10.39
